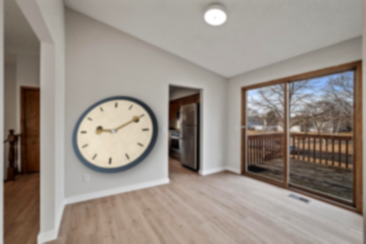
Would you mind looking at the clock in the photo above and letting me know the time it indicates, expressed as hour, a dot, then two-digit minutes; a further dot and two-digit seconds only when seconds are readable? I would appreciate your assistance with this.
9.10
